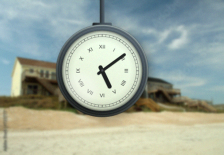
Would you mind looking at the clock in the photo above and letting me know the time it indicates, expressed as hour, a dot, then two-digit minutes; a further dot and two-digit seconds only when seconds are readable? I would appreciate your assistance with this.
5.09
